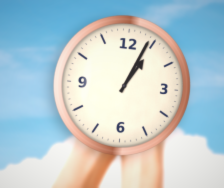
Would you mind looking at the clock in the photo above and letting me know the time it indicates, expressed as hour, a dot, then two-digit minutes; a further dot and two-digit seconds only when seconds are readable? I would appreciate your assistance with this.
1.04
